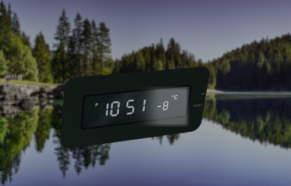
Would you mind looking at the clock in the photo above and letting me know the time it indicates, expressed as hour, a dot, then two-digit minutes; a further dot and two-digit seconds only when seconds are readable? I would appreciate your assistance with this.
10.51
